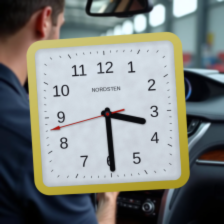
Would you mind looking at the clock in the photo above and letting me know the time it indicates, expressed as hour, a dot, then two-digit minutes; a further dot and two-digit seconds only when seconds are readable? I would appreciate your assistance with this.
3.29.43
